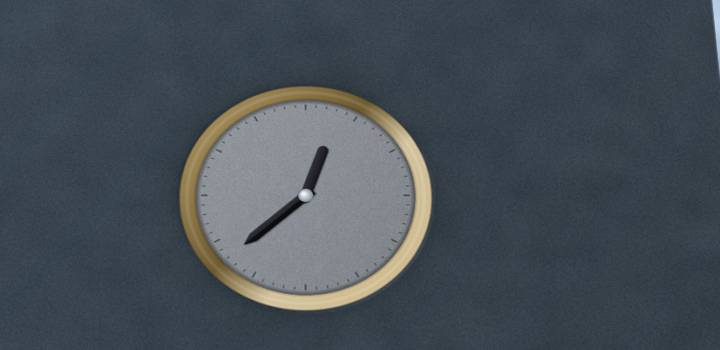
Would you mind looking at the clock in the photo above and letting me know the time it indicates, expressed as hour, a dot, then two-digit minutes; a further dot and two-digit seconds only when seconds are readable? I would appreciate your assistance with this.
12.38
